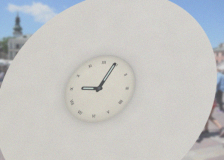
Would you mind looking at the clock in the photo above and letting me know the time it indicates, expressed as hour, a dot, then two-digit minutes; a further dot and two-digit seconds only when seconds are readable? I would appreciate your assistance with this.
9.04
